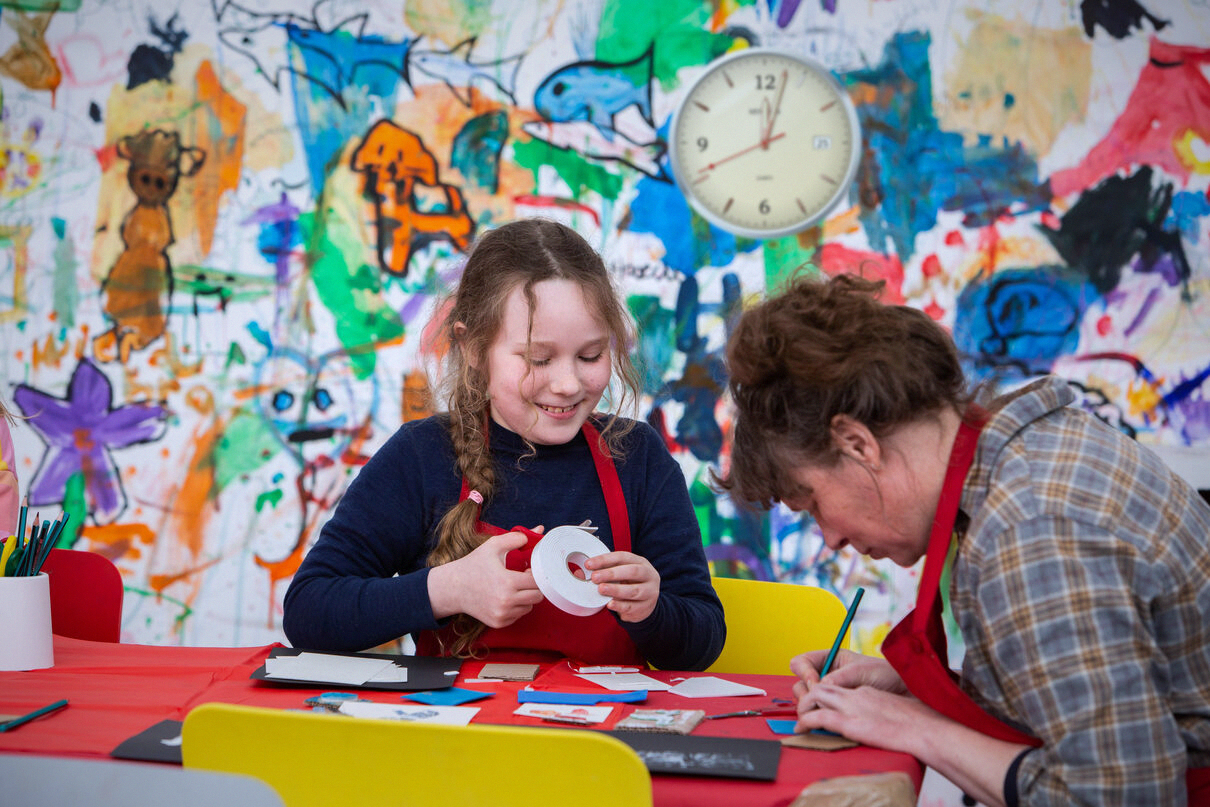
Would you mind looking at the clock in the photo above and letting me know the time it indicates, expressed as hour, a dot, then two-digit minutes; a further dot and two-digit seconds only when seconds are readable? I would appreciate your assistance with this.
12.02.41
